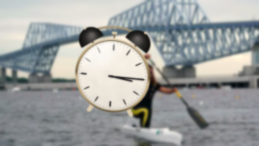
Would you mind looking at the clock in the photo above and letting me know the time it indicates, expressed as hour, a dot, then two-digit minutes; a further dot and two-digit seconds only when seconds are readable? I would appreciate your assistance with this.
3.15
